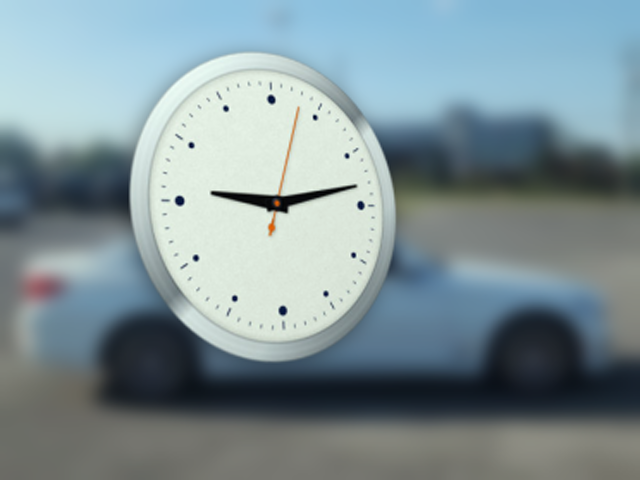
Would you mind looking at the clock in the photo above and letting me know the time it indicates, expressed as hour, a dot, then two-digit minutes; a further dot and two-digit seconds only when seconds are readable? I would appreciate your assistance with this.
9.13.03
